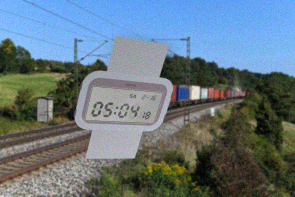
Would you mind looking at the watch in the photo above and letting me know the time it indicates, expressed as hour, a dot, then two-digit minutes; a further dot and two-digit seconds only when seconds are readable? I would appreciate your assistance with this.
5.04.18
